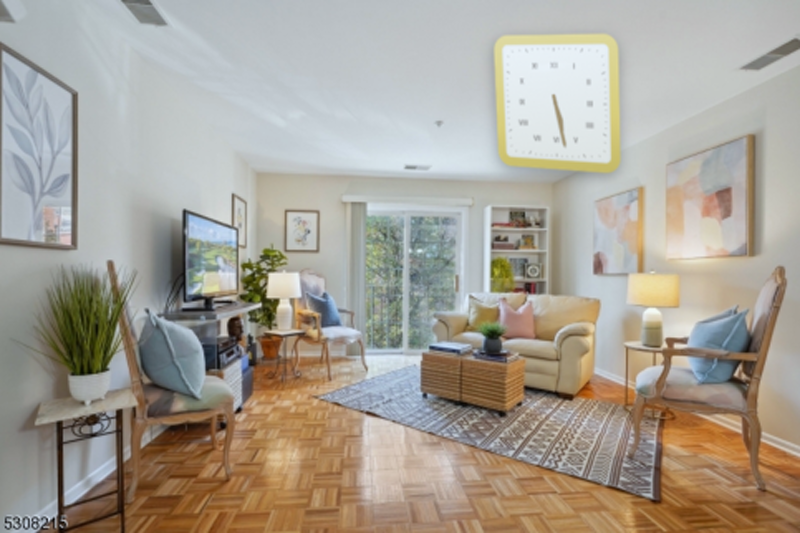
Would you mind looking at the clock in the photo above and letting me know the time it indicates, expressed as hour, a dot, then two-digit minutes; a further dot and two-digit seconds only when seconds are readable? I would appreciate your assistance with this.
5.28
